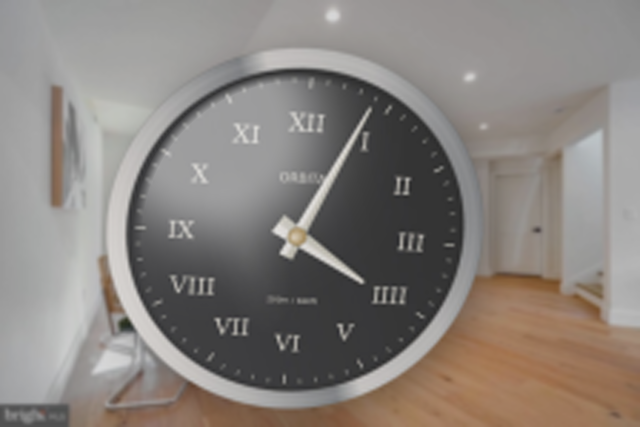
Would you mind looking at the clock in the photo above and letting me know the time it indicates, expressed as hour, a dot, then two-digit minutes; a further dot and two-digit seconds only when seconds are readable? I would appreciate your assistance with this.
4.04
